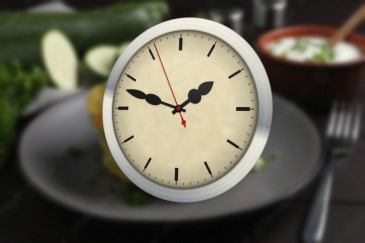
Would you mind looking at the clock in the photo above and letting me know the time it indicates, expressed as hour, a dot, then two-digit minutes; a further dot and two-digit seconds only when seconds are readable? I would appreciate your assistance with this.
1.47.56
